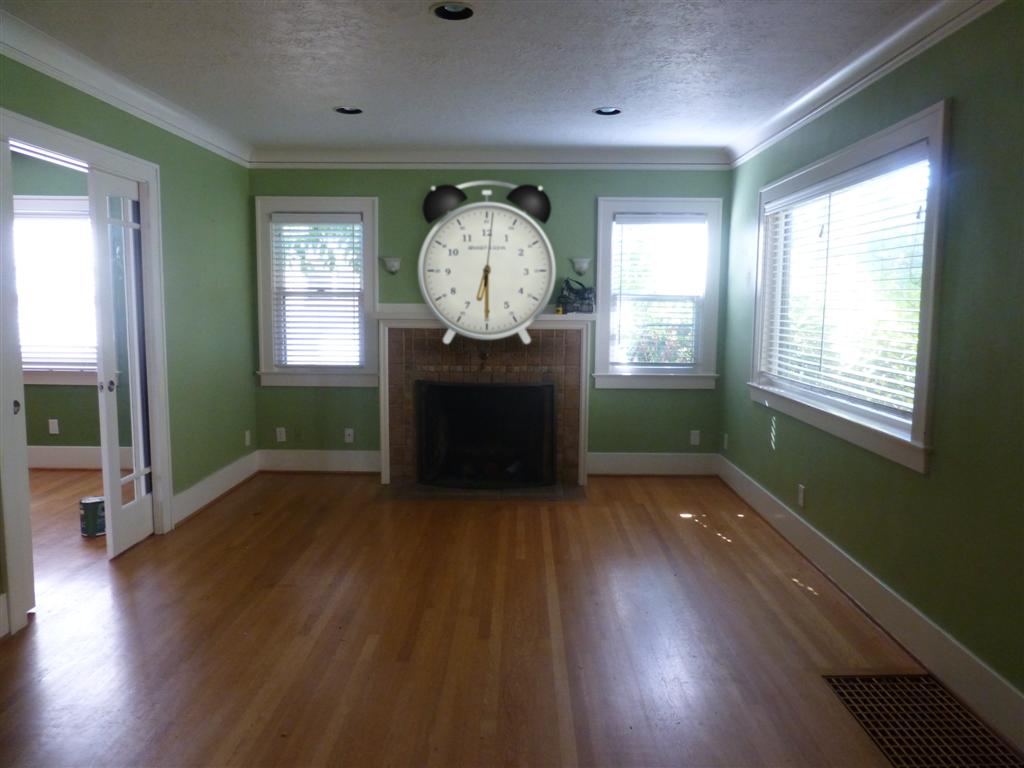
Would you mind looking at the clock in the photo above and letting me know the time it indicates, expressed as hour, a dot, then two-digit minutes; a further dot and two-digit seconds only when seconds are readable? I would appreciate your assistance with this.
6.30.01
